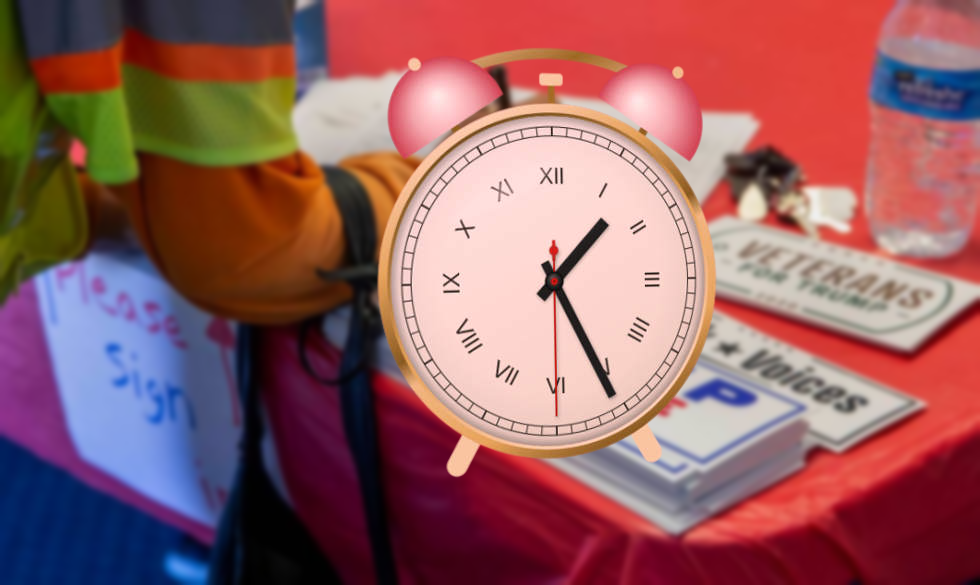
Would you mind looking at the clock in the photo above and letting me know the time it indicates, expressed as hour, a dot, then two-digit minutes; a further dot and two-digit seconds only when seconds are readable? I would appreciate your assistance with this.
1.25.30
